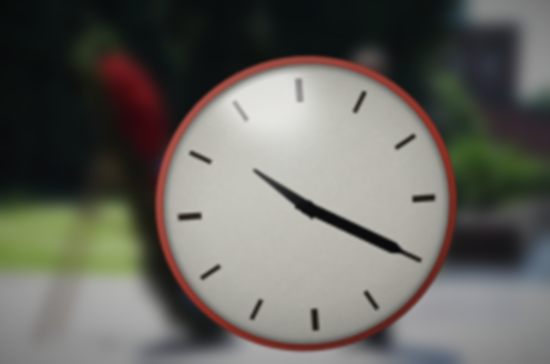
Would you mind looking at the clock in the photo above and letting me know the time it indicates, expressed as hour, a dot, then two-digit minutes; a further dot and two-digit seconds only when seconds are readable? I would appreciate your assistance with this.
10.20
